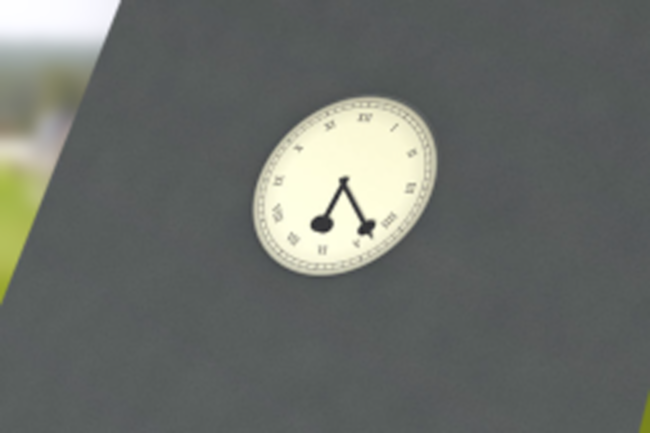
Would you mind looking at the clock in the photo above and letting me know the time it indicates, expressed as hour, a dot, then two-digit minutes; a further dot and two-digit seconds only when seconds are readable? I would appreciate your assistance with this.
6.23
